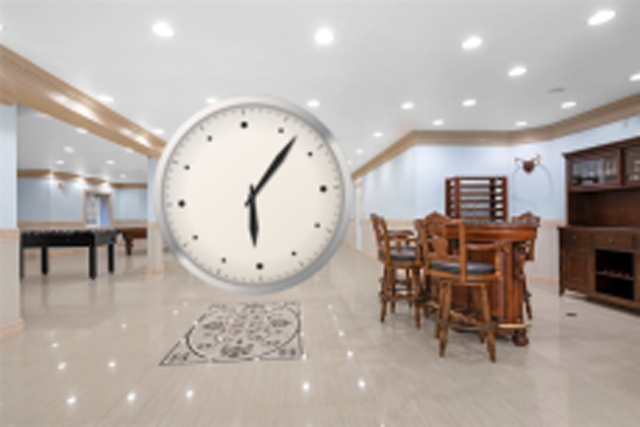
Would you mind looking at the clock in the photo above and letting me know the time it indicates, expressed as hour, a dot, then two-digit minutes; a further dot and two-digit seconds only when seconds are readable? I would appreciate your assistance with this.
6.07
